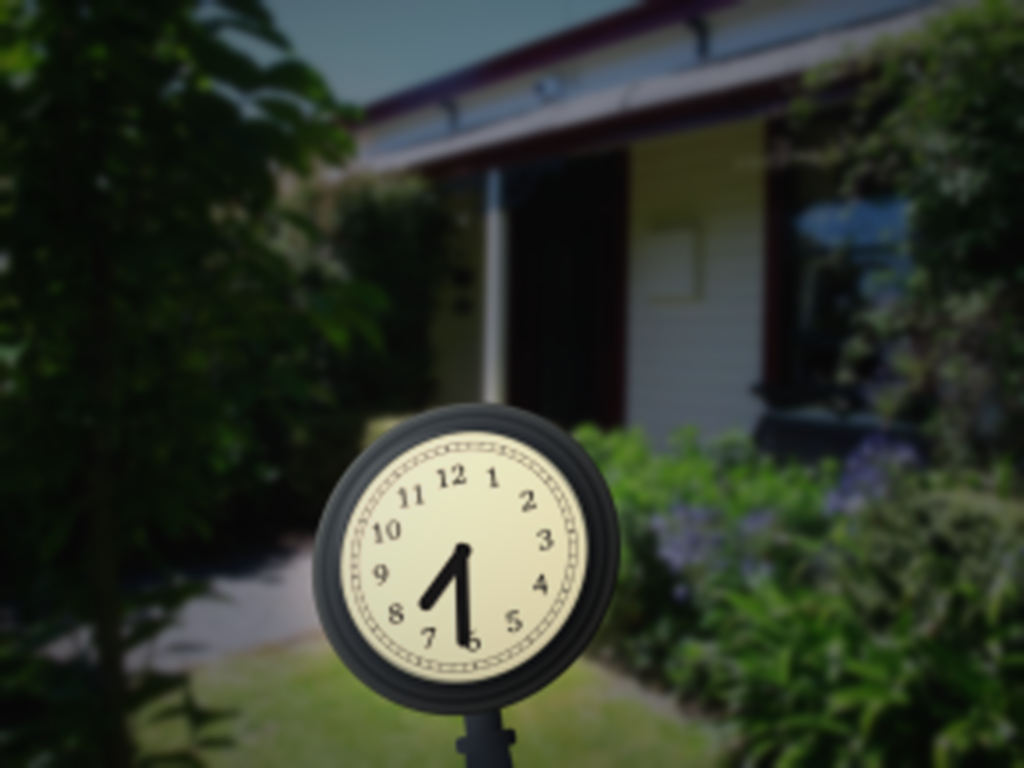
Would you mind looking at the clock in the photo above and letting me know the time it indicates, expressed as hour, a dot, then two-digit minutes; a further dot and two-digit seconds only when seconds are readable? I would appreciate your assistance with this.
7.31
